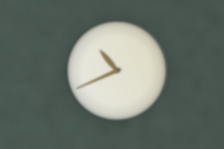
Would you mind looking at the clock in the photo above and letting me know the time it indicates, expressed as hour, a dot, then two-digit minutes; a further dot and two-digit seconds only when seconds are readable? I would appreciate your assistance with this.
10.41
